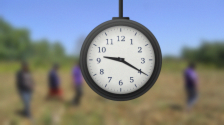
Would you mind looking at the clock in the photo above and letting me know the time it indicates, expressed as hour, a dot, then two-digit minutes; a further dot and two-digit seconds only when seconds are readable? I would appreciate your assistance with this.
9.20
